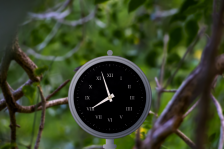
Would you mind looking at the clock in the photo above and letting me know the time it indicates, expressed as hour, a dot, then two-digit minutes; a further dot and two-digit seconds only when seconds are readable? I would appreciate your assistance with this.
7.57
